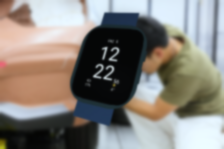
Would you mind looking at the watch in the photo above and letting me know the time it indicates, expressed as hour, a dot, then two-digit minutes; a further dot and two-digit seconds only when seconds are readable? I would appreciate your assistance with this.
12.22
